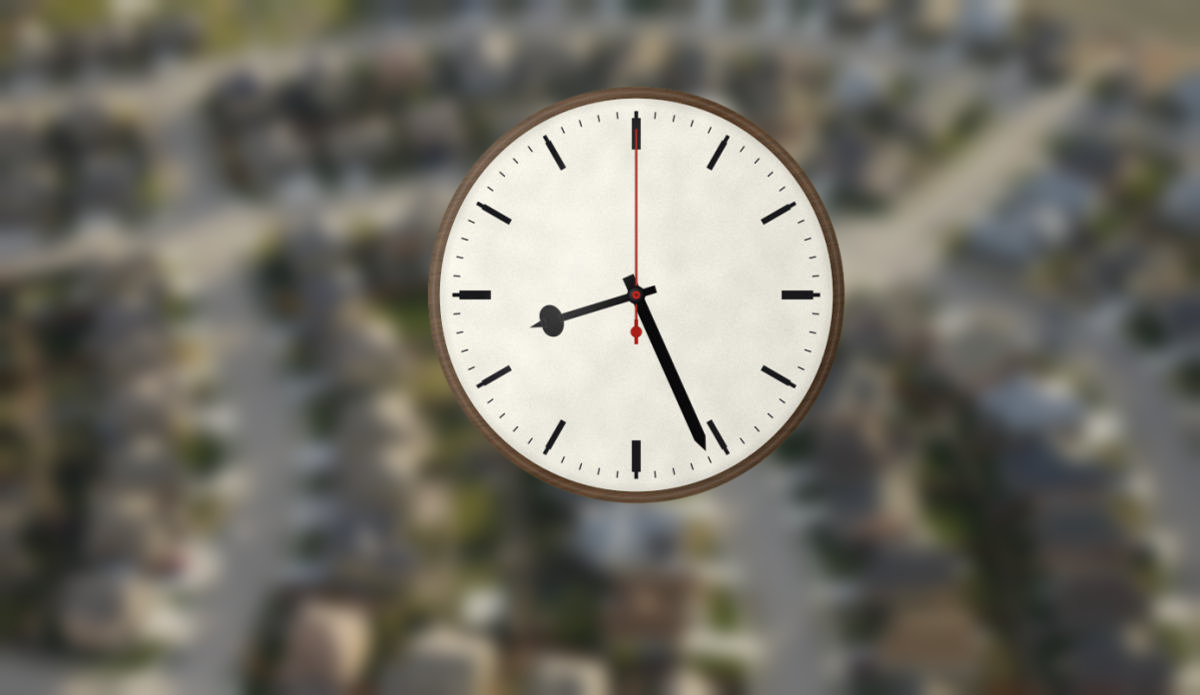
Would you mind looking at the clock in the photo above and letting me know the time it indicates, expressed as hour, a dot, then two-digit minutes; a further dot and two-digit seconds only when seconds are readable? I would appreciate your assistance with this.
8.26.00
